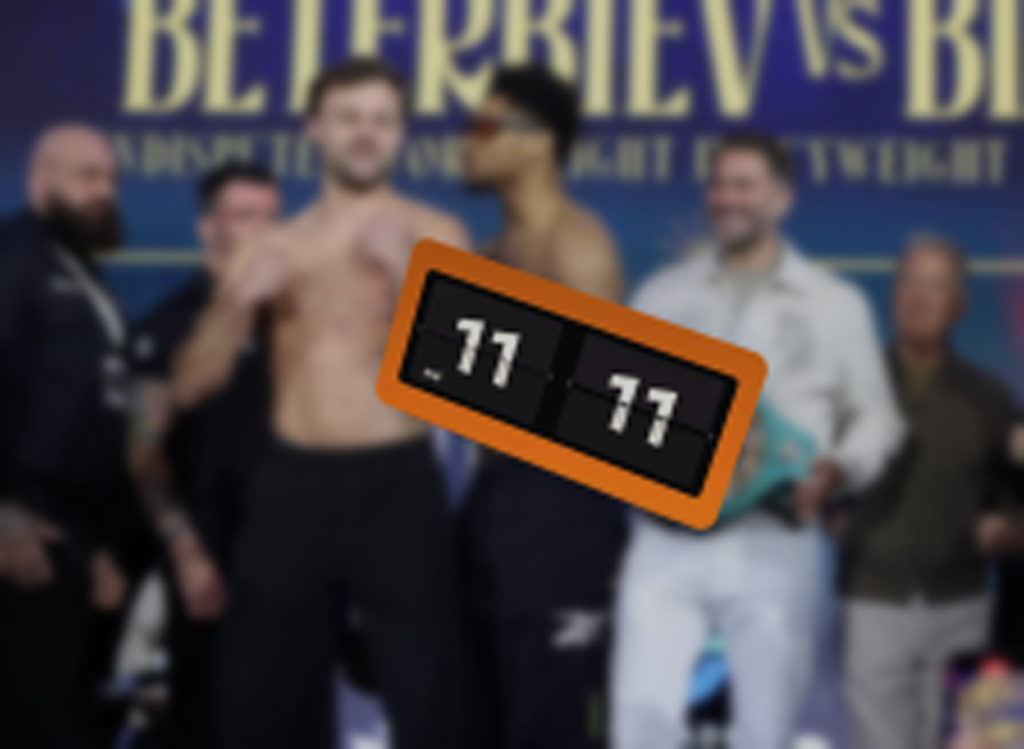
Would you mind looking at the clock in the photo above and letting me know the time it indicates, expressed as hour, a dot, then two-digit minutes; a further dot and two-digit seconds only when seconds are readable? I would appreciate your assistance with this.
11.11
